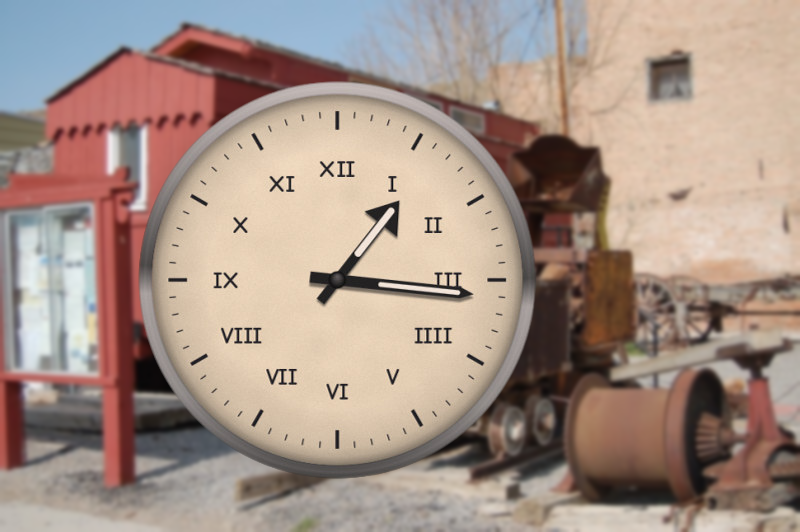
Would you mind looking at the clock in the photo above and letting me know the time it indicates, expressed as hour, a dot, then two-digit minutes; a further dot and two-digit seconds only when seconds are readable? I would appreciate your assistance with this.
1.16
